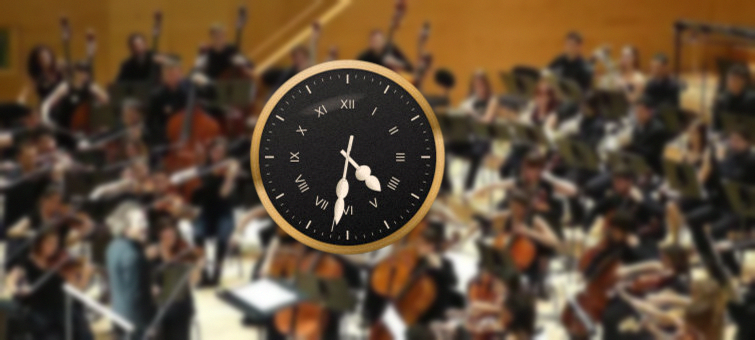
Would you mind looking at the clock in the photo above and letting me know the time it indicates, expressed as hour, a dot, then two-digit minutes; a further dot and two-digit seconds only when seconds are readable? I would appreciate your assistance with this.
4.31.32
